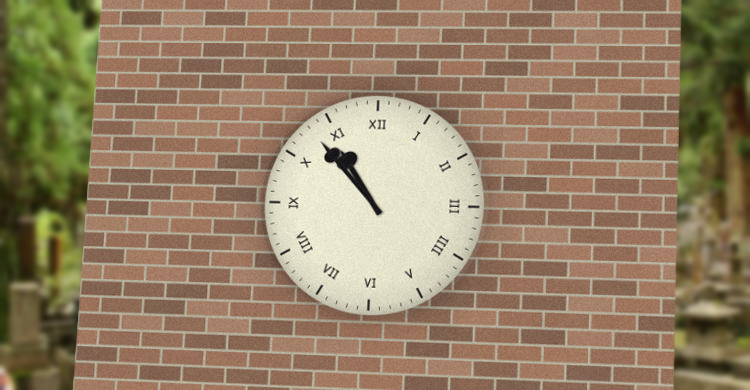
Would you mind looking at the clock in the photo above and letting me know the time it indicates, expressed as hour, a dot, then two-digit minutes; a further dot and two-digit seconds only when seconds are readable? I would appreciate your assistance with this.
10.53
